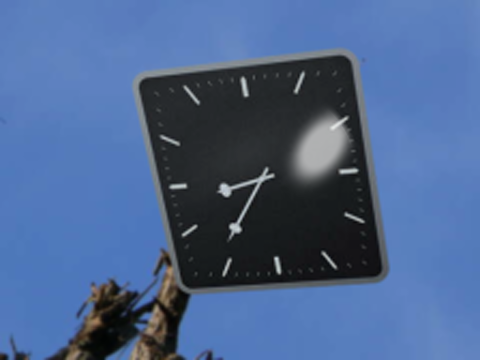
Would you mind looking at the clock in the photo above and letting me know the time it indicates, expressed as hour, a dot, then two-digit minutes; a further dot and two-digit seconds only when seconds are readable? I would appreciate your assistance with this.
8.36
